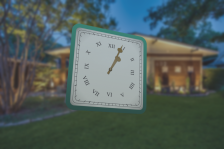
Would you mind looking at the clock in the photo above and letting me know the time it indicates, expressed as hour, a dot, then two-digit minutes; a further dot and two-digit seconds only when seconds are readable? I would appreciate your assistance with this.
1.04
